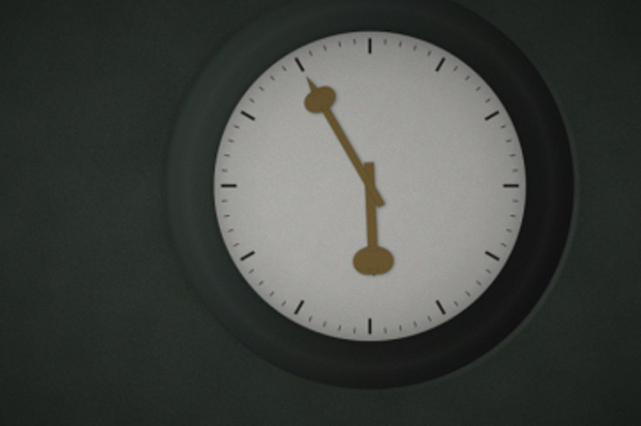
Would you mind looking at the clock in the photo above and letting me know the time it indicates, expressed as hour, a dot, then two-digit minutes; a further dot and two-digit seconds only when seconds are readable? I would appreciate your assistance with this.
5.55
